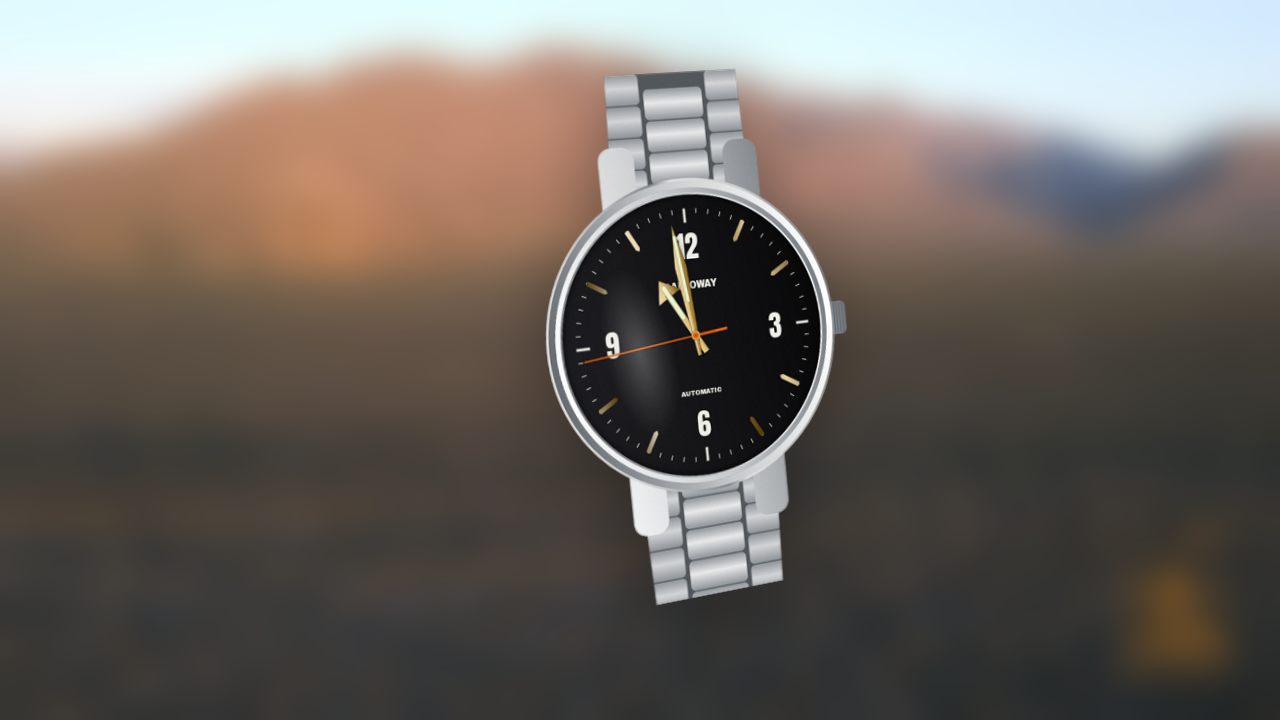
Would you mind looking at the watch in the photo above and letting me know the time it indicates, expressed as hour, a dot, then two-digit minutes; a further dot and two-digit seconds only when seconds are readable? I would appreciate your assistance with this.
10.58.44
